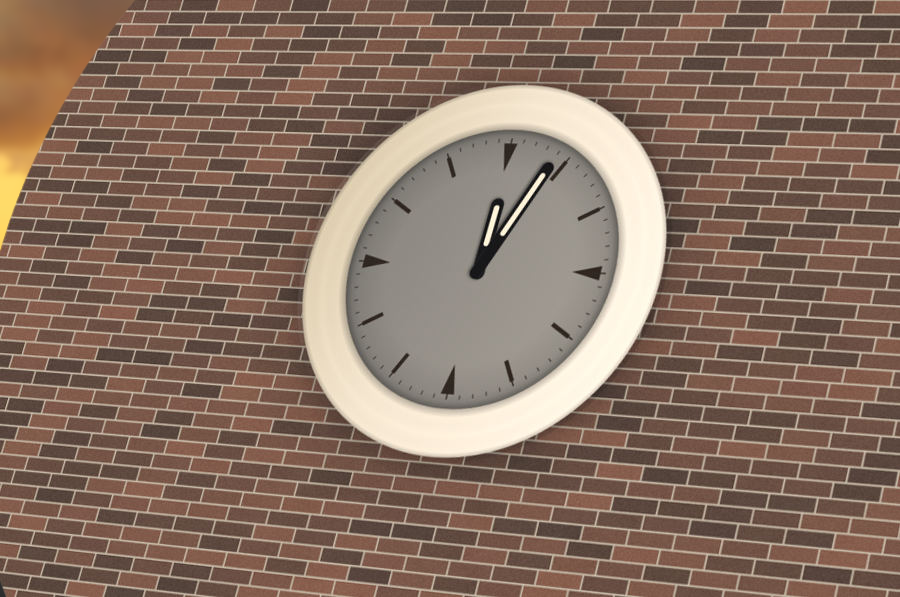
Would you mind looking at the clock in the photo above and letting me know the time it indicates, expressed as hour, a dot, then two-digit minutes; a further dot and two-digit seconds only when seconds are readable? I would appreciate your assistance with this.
12.04
